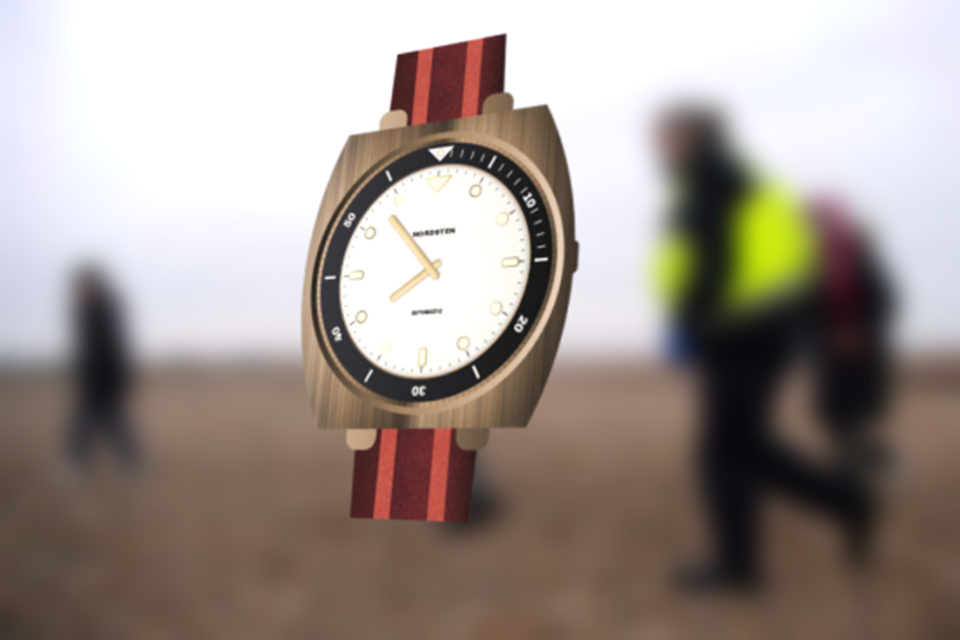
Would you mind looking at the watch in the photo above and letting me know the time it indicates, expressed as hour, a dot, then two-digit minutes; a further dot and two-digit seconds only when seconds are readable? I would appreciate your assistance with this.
7.53
